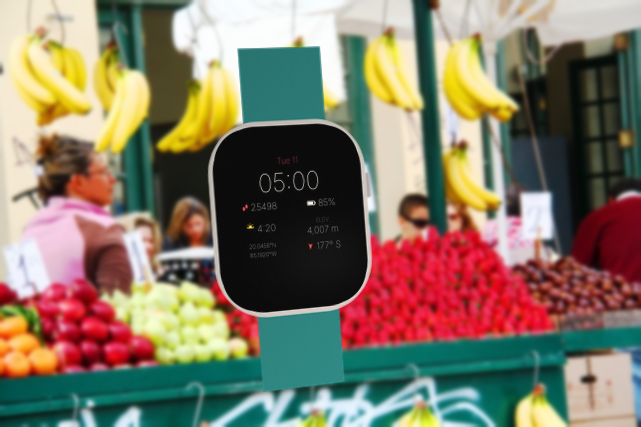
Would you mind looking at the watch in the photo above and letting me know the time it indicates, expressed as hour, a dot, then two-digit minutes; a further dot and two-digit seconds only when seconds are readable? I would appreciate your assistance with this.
5.00
